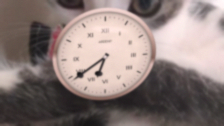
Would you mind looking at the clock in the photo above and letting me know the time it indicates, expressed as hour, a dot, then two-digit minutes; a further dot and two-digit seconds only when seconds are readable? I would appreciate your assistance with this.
6.39
